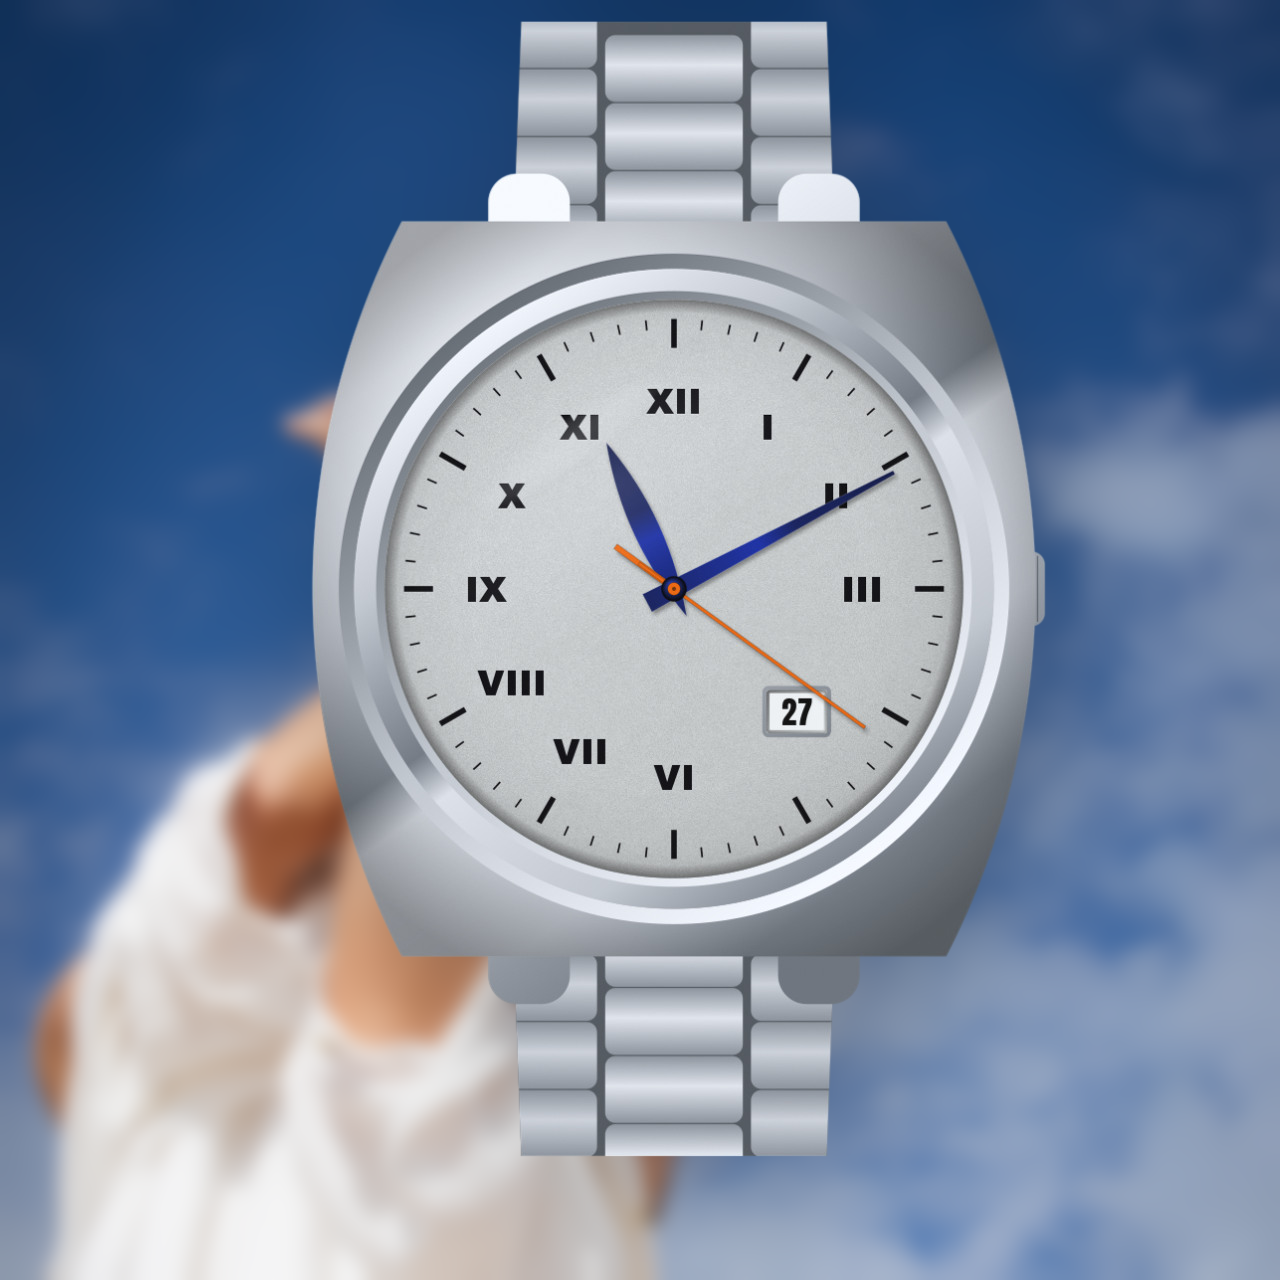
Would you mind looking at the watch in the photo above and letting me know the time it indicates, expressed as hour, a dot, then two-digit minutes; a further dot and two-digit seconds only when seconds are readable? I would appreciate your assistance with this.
11.10.21
